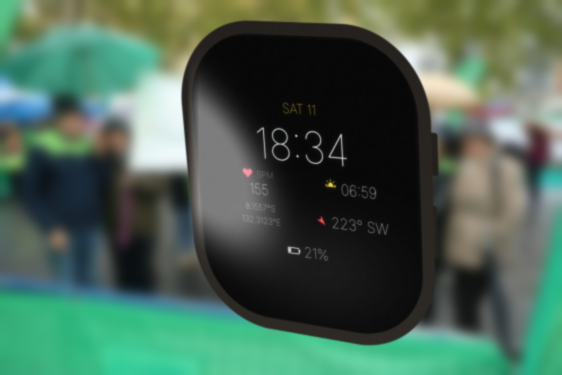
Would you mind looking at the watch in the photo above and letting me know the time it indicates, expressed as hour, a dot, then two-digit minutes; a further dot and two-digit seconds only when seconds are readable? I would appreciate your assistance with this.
18.34
